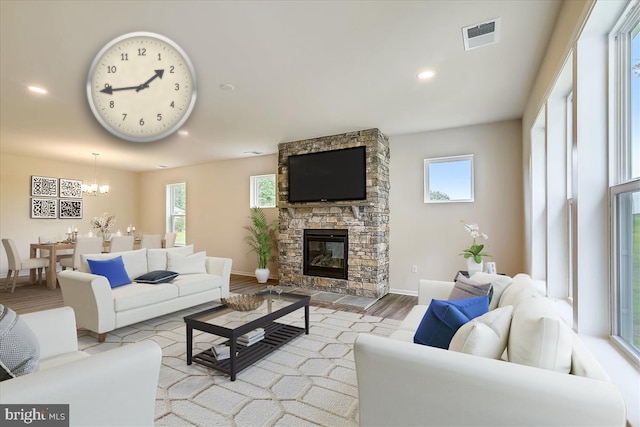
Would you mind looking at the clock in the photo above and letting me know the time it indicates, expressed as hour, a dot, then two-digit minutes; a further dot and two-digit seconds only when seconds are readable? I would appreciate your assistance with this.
1.44
